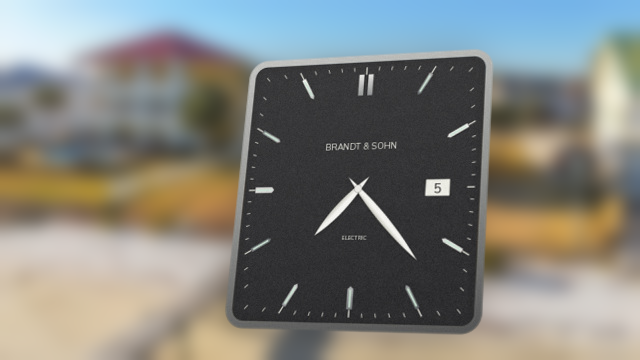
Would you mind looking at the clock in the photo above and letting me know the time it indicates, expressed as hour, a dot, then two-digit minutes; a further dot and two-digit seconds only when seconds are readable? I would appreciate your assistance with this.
7.23
